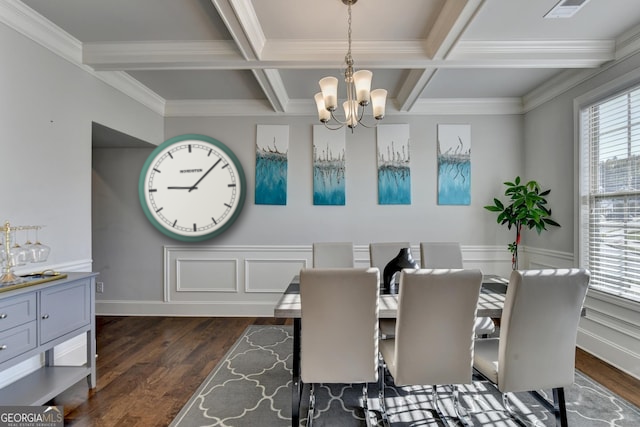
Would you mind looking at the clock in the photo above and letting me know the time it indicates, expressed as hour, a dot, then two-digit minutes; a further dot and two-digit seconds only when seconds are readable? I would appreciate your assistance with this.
9.08
